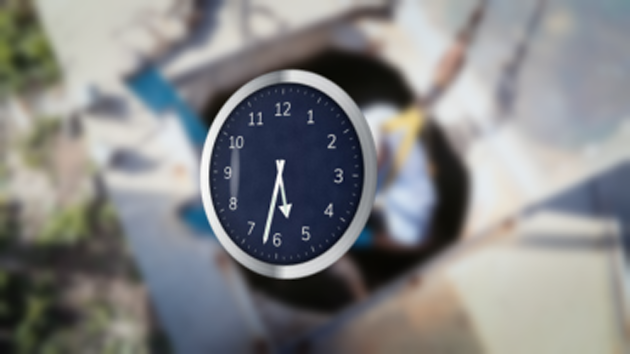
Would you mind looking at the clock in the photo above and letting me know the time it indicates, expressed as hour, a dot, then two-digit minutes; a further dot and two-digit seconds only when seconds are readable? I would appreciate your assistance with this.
5.32
